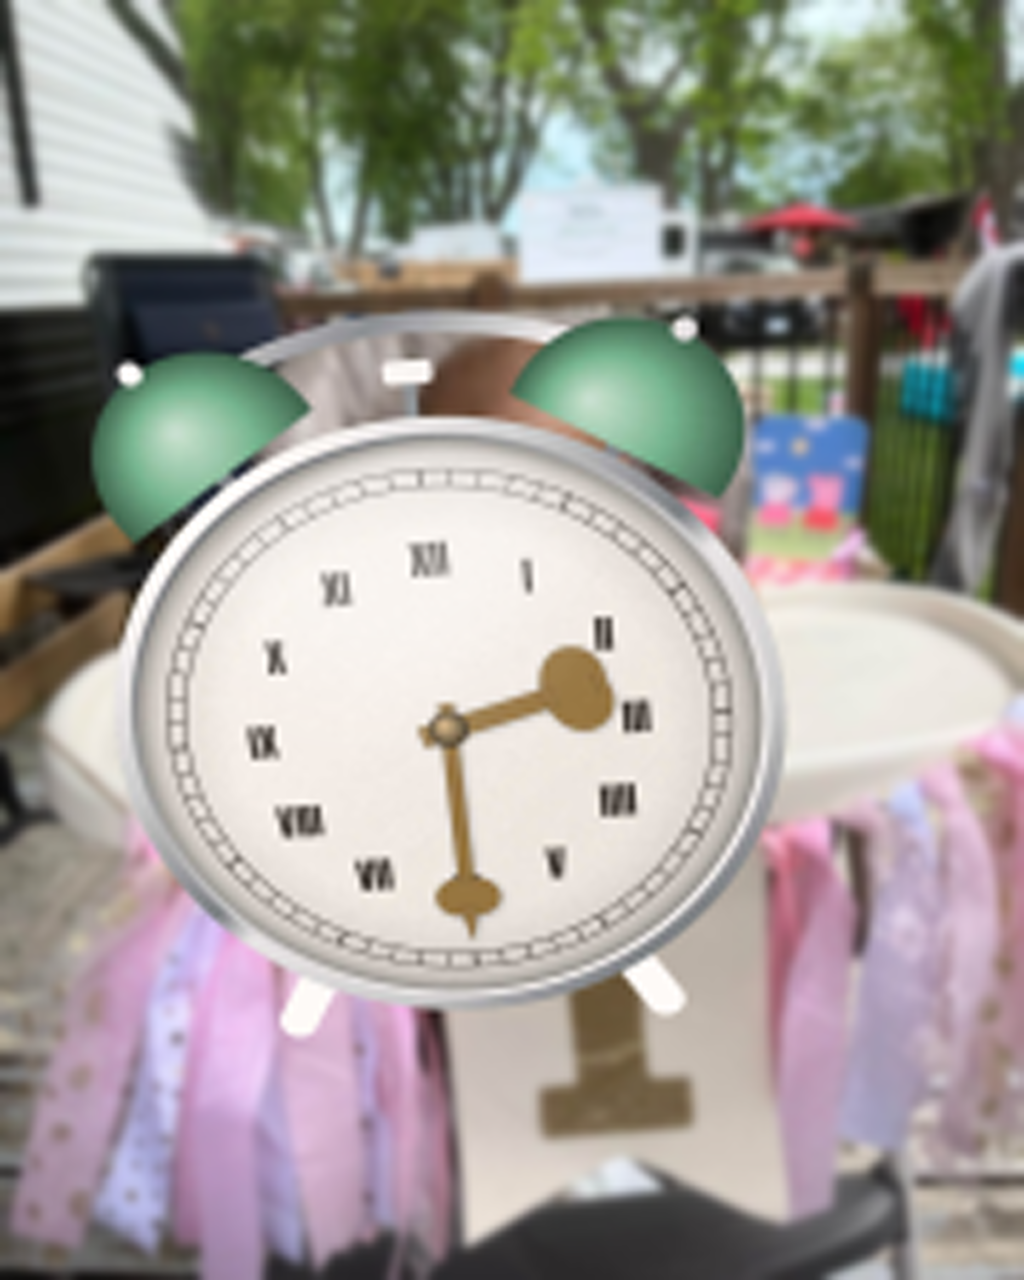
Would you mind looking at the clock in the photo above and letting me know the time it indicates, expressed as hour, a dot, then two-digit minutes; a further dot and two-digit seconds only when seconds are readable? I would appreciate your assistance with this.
2.30
